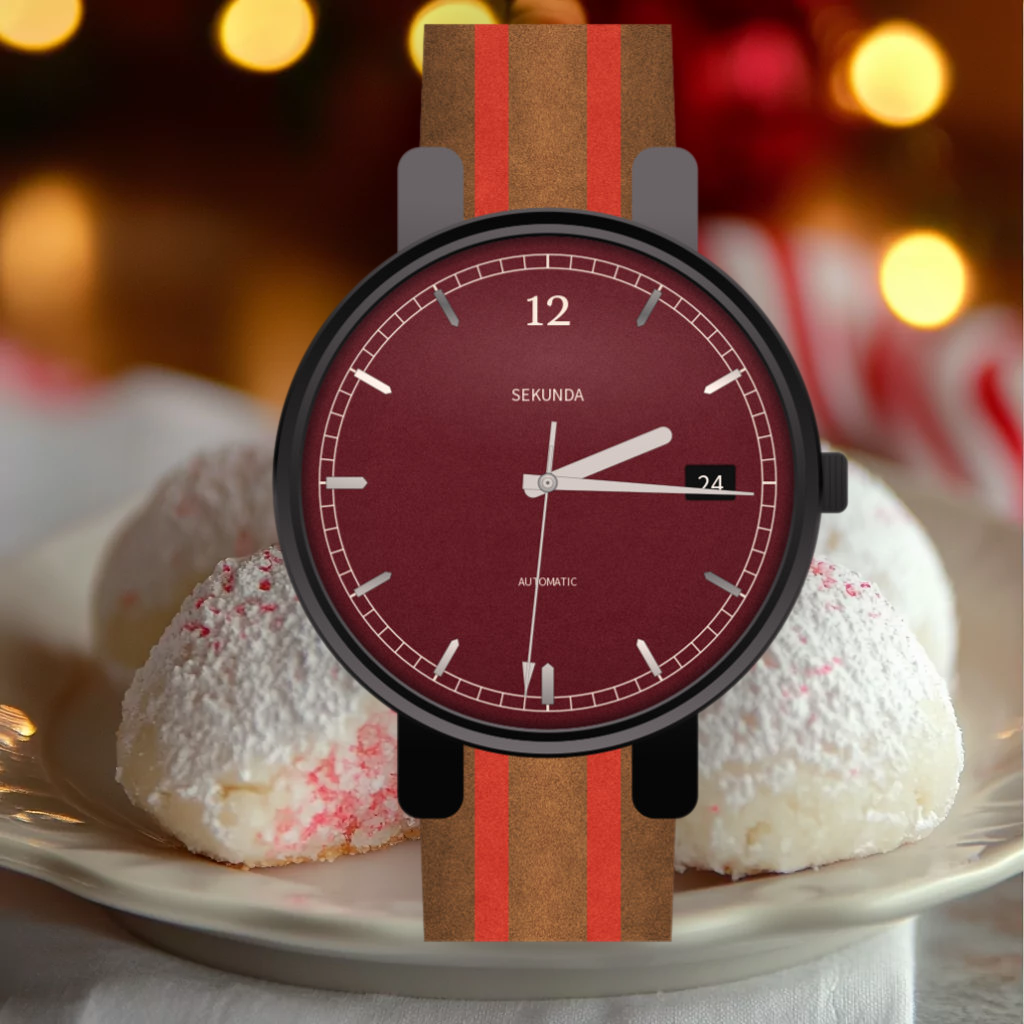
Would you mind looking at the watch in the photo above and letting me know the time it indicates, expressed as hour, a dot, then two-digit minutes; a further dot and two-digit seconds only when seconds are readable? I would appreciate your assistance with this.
2.15.31
